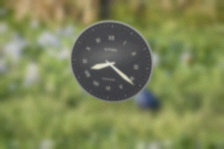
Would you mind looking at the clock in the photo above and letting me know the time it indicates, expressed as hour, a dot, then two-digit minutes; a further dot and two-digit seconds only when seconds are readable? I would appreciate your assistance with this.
8.21
